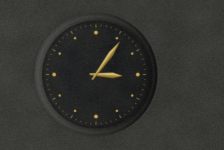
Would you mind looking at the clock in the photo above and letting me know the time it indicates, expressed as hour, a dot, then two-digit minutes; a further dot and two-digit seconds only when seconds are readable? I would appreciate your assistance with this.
3.06
